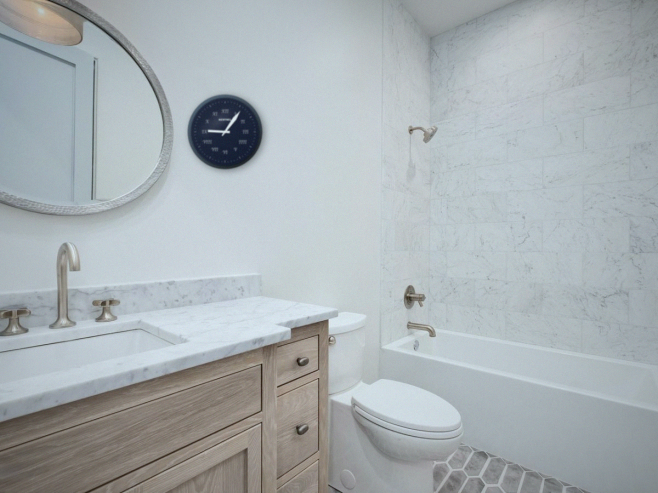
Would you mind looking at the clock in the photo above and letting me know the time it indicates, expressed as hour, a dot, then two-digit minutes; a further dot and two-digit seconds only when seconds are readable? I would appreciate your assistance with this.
9.06
